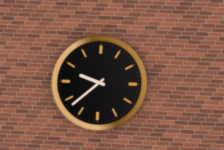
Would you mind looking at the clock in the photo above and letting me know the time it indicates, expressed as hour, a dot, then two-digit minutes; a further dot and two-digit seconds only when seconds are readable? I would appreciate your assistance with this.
9.38
